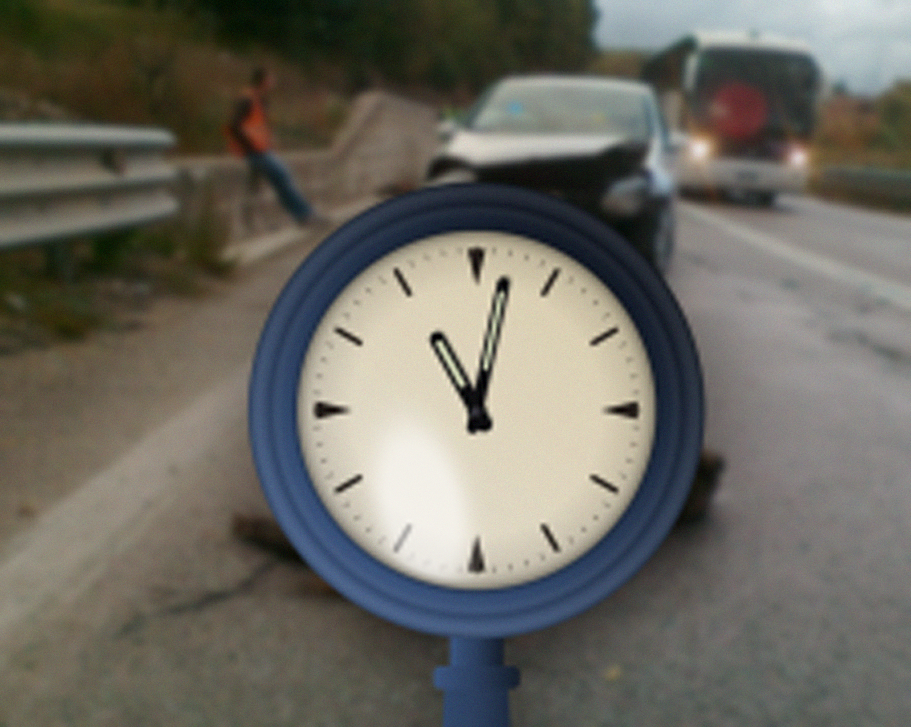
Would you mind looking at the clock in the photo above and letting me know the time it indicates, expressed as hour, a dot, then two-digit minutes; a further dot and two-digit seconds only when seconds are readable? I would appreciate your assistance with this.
11.02
